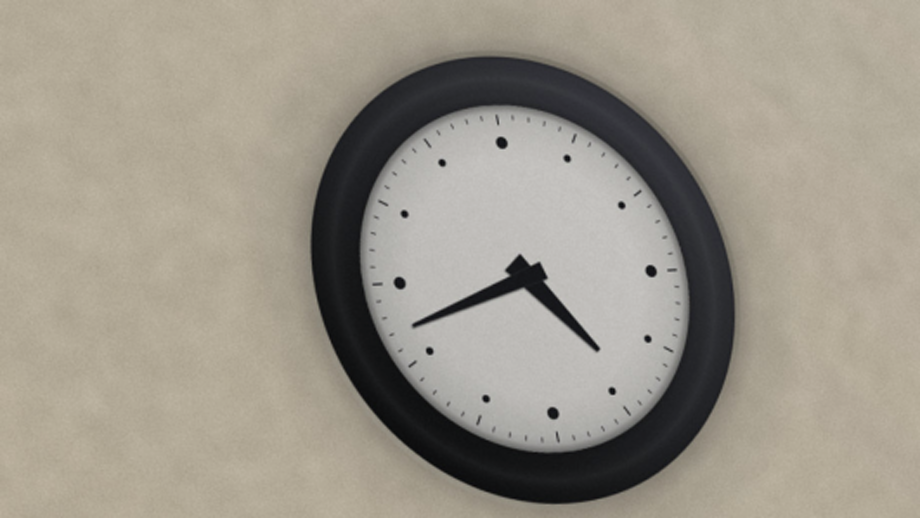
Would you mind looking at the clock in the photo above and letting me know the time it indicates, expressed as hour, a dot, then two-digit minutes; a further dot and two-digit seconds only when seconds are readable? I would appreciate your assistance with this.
4.42
